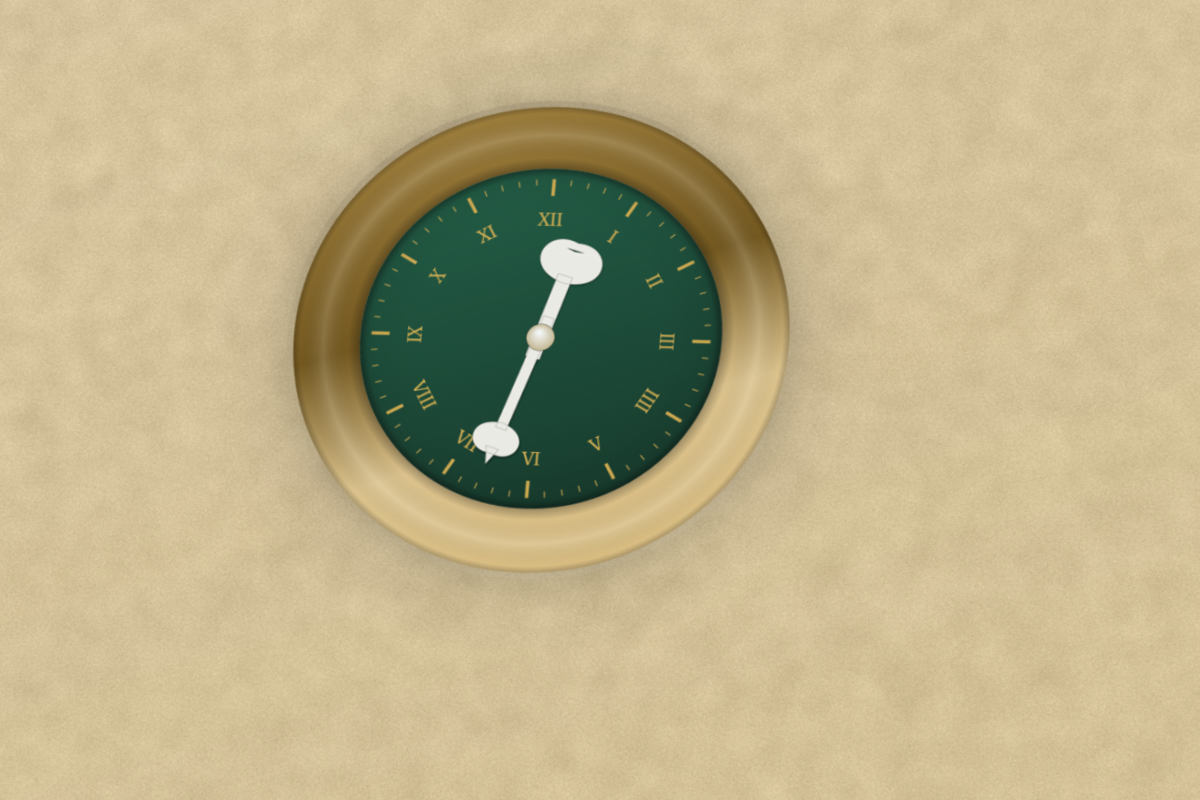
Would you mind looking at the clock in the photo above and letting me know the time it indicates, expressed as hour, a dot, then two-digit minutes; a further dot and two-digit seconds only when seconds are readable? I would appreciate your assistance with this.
12.33
